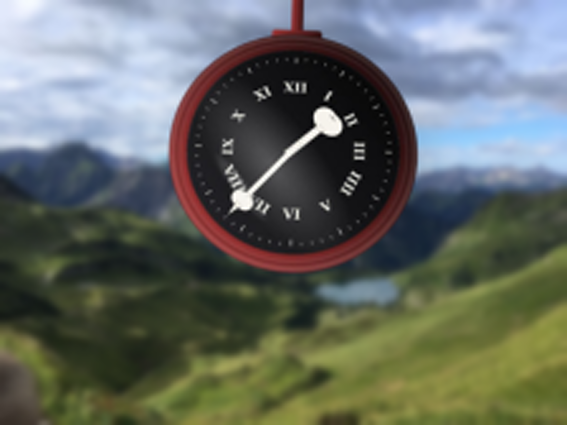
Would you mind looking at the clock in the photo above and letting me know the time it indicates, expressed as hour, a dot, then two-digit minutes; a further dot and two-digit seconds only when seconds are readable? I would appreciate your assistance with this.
1.37
